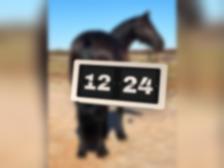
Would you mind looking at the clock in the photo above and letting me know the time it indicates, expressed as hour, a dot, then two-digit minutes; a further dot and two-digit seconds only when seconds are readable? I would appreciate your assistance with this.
12.24
